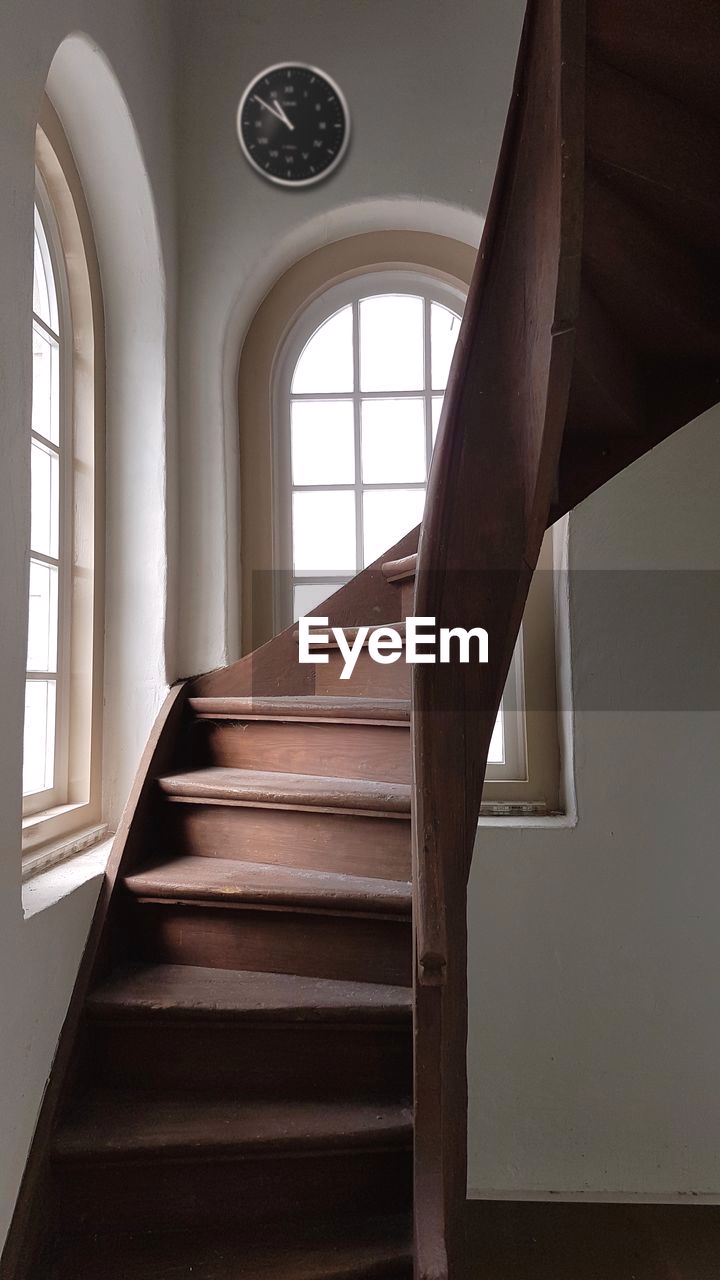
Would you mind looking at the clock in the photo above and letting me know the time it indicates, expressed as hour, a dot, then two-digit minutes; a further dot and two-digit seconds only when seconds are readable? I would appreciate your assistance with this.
10.51
